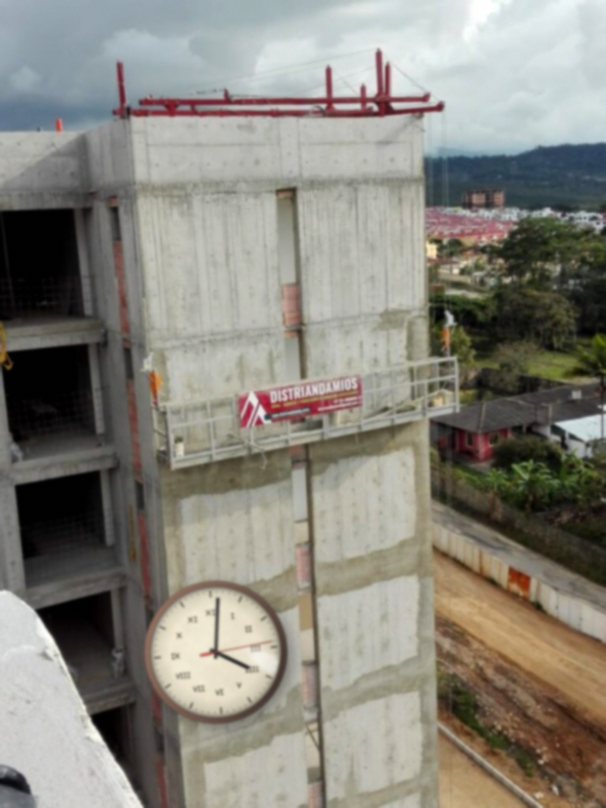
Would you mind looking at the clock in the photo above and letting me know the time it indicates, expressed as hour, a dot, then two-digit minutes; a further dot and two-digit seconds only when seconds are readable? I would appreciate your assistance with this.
4.01.14
